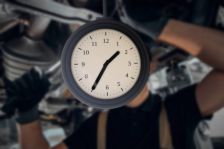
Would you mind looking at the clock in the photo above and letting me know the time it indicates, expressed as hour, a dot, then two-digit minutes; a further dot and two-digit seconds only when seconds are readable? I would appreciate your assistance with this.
1.35
